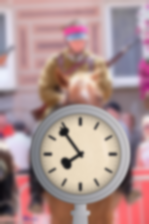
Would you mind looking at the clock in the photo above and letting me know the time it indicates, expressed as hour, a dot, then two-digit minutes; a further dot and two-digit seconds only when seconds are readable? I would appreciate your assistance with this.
7.54
